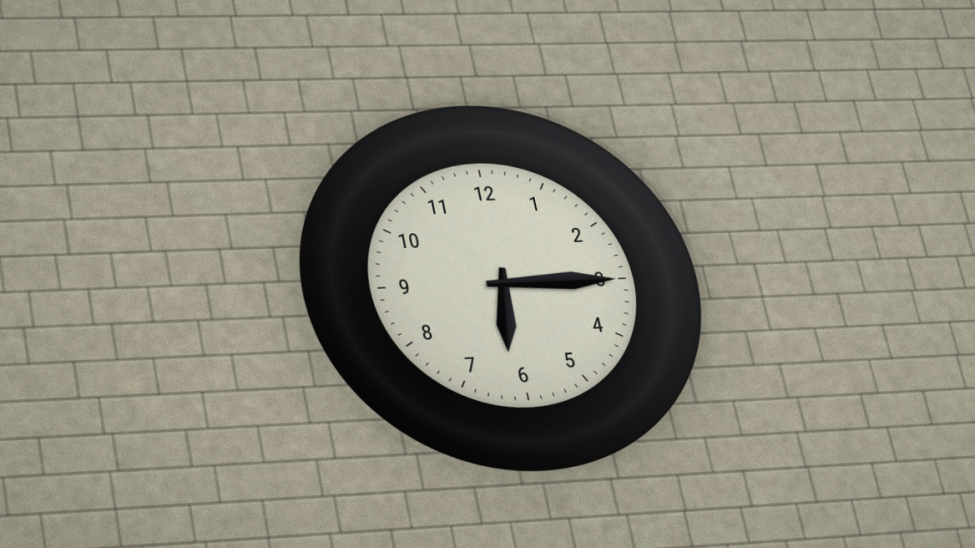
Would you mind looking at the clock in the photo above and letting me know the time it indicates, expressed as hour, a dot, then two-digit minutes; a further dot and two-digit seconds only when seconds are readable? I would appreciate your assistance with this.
6.15
